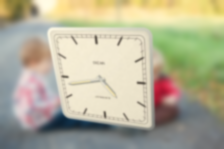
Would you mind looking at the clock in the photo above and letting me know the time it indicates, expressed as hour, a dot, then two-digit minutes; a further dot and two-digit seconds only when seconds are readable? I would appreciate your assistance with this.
4.43
